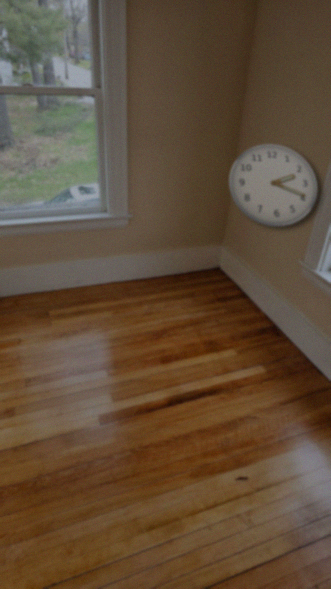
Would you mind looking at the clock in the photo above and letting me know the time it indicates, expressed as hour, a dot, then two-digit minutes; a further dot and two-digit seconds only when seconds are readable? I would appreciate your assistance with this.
2.19
